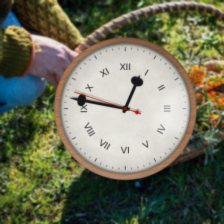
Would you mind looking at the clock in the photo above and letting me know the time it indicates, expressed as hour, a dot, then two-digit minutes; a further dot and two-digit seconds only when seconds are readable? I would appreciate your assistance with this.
12.46.48
